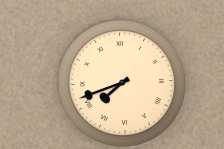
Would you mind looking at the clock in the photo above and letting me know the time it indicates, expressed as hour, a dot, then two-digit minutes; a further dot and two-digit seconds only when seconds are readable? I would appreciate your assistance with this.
7.42
